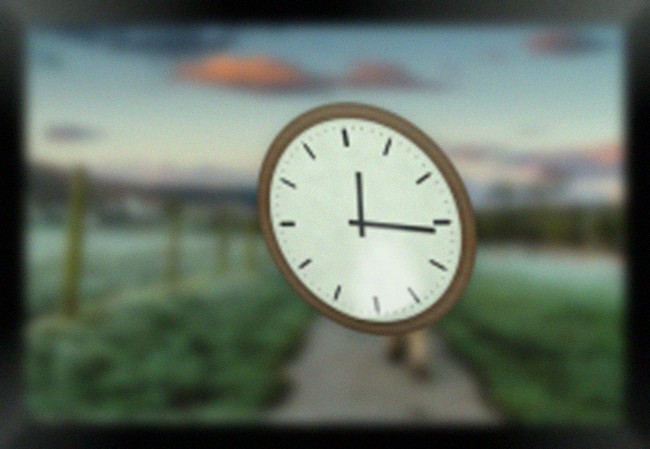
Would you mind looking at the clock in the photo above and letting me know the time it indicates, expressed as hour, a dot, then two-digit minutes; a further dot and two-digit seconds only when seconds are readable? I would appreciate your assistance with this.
12.16
